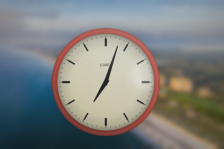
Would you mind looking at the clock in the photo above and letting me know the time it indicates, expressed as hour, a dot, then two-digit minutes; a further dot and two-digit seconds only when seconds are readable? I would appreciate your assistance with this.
7.03
